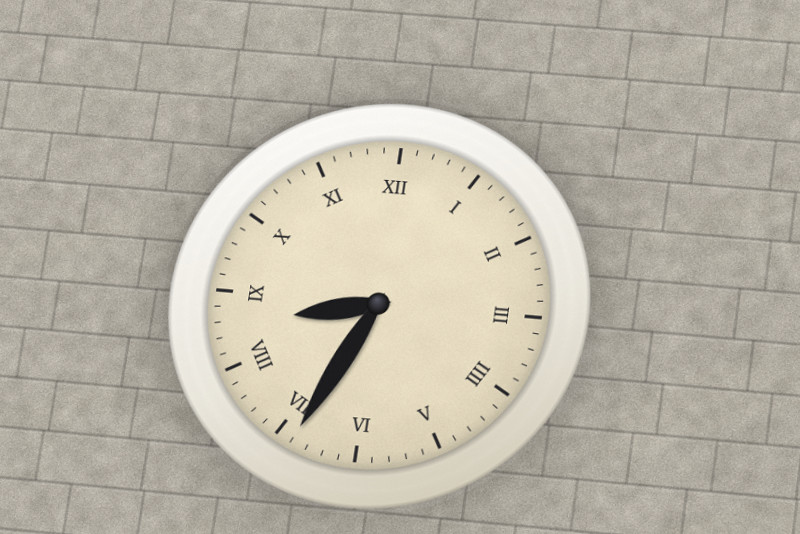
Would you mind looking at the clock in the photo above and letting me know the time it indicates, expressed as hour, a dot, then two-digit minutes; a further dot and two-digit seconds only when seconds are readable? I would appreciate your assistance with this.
8.34
